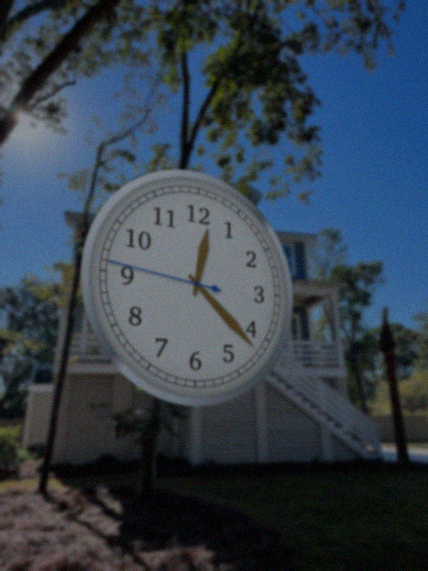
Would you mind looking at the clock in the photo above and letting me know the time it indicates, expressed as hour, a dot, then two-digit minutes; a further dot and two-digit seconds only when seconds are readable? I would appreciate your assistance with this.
12.21.46
